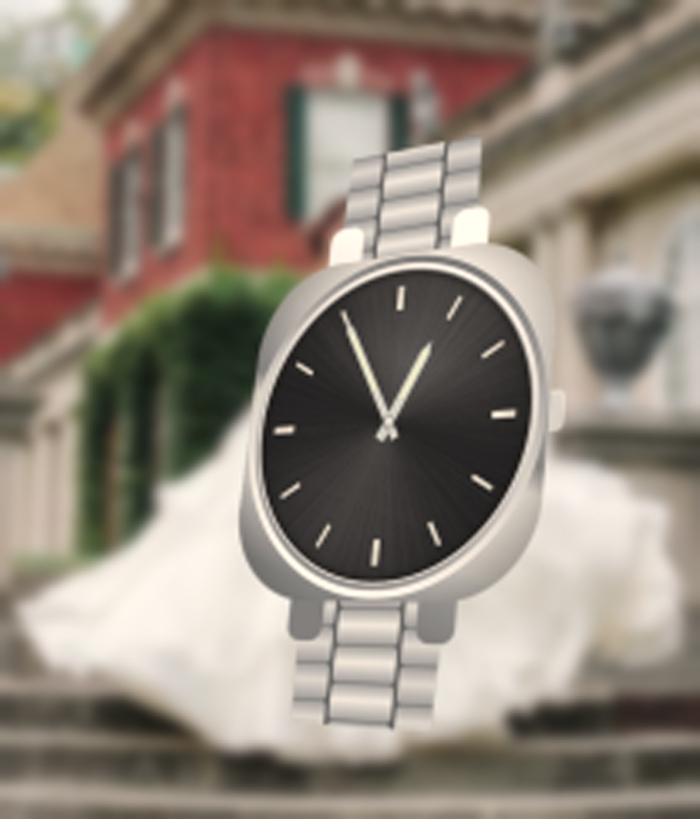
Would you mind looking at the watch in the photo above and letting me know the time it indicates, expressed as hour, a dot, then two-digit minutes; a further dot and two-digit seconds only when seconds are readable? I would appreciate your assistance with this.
12.55
